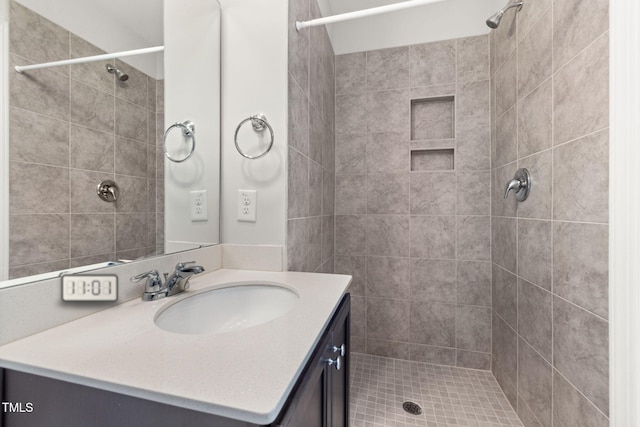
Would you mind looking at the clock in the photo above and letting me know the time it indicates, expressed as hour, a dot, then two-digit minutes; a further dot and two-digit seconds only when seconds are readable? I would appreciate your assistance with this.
11.01
